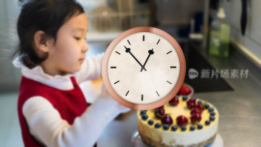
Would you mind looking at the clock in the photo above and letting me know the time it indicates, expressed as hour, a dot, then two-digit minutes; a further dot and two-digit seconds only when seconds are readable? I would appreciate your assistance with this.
12.53
